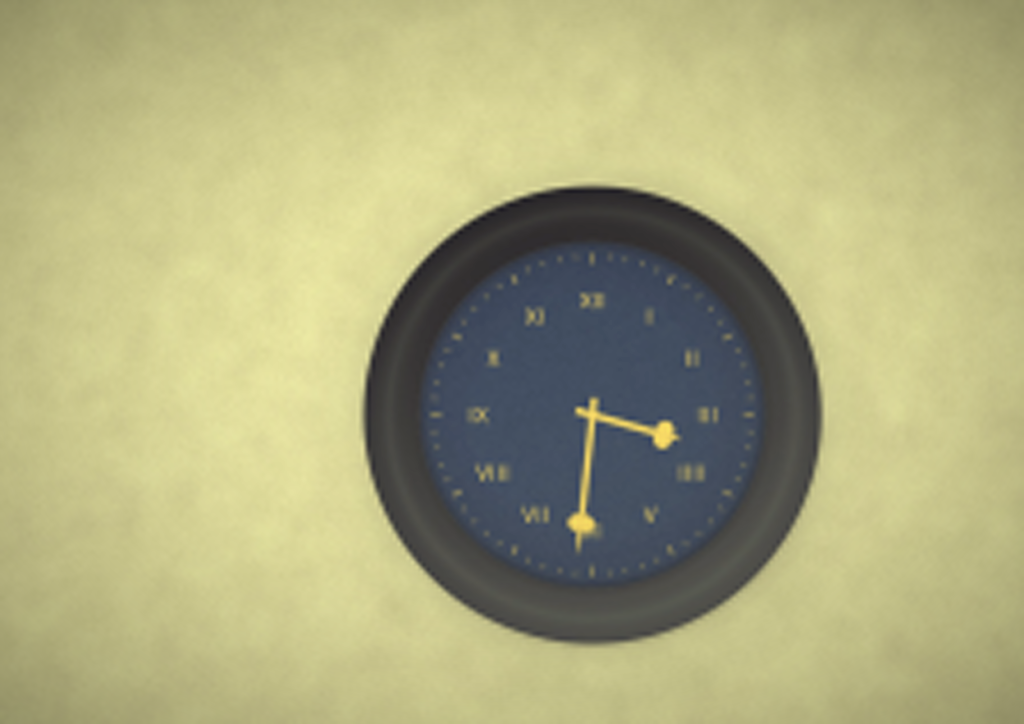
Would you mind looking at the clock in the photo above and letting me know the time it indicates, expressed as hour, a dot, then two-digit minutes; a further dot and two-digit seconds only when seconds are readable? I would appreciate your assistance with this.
3.31
